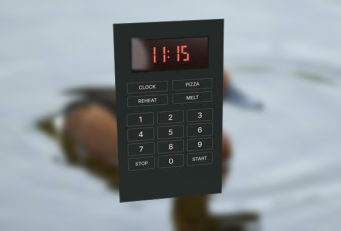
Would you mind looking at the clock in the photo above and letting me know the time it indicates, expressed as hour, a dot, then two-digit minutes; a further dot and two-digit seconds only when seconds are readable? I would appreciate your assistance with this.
11.15
